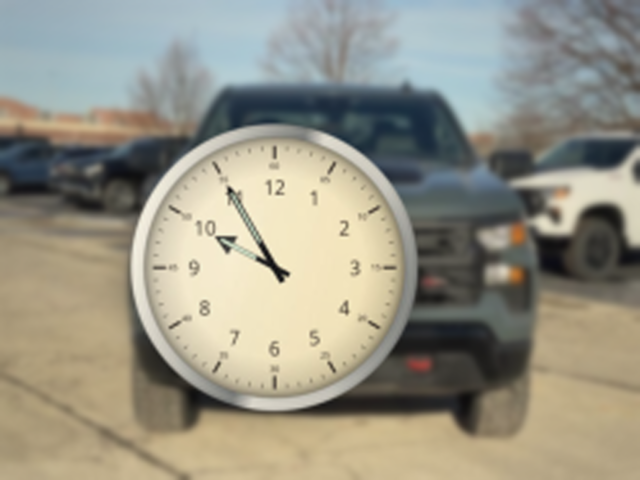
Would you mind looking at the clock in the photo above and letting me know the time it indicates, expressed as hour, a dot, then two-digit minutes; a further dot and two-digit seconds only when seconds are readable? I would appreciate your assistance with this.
9.55
